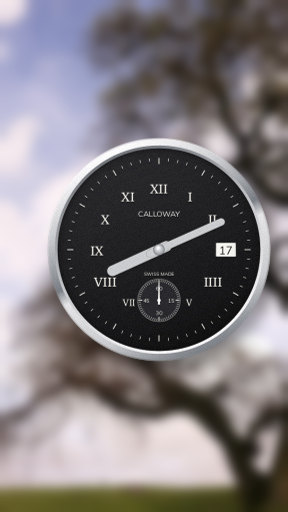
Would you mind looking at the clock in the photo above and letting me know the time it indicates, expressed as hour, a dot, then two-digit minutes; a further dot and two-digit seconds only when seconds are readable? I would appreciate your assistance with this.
8.11
